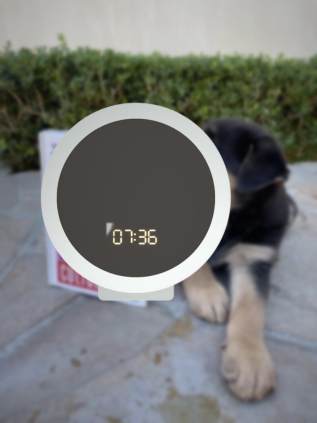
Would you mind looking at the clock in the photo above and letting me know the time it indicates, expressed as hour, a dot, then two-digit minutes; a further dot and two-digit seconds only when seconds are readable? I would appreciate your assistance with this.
7.36
